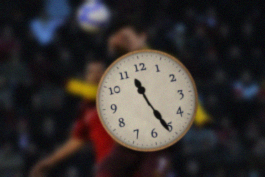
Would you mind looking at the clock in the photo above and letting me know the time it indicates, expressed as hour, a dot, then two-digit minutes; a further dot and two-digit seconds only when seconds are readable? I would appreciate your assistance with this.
11.26
